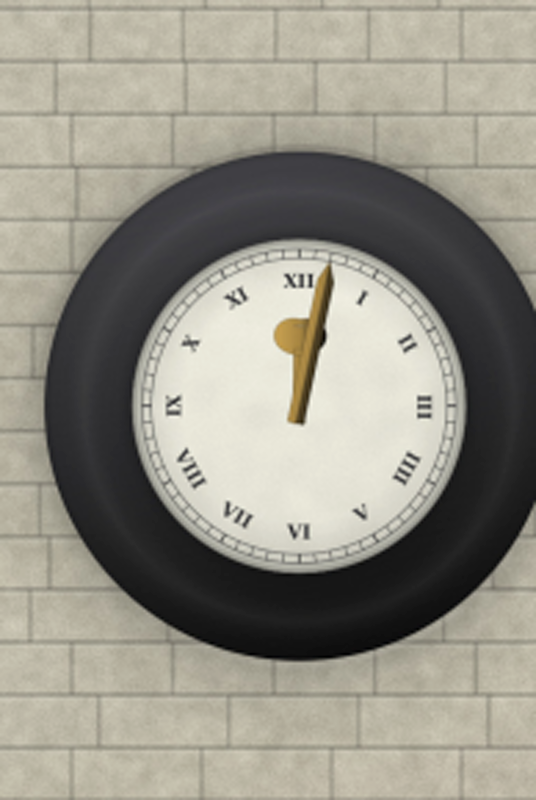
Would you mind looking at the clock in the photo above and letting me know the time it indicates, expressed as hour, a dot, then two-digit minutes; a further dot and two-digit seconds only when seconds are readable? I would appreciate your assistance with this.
12.02
